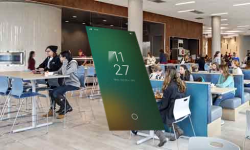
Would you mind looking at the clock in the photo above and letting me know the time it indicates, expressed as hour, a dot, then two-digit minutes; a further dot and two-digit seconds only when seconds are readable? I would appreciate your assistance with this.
11.27
